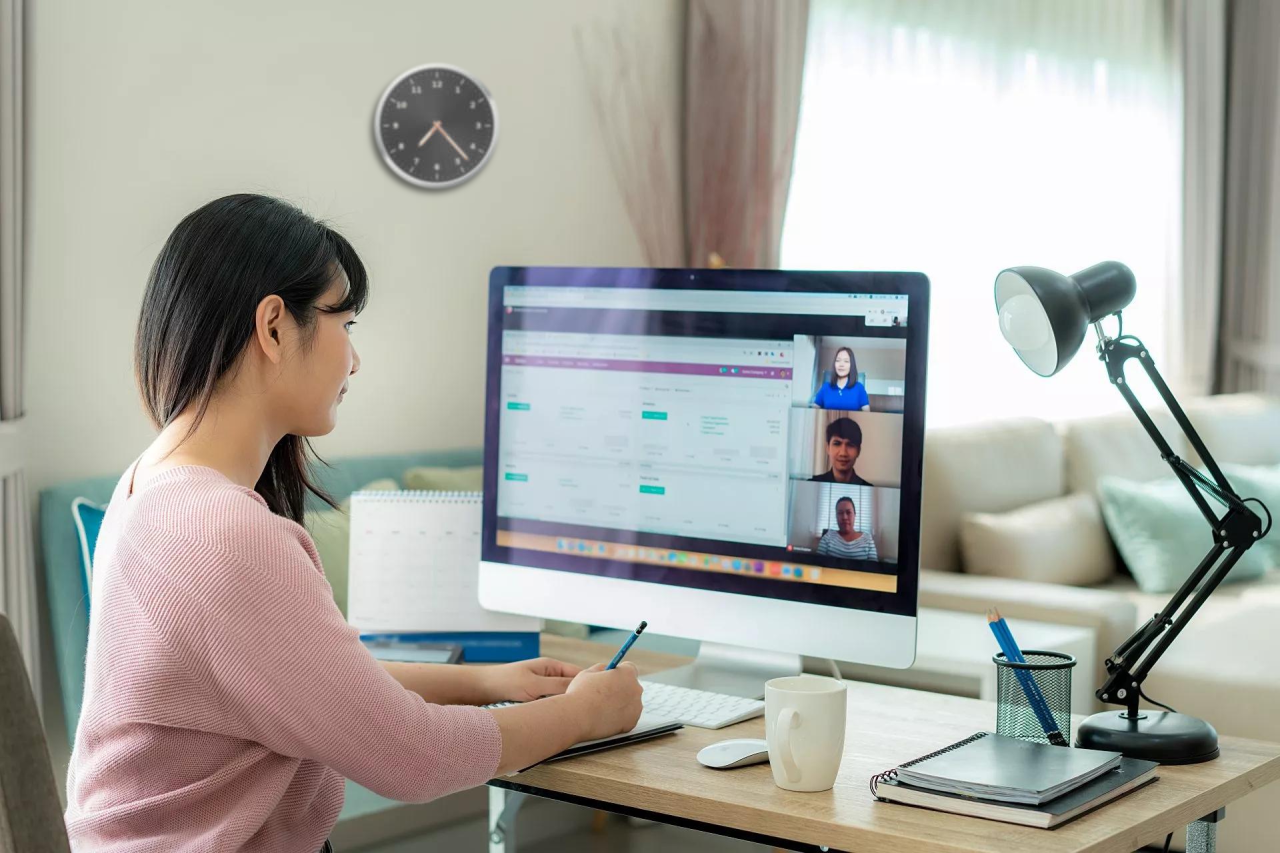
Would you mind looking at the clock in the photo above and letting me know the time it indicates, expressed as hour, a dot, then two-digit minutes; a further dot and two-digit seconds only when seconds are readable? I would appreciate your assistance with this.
7.23
